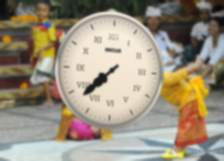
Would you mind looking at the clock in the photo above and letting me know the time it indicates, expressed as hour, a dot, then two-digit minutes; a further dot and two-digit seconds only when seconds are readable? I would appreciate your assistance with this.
7.38
